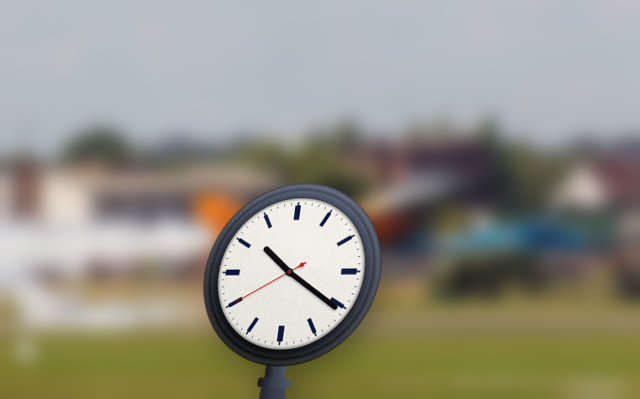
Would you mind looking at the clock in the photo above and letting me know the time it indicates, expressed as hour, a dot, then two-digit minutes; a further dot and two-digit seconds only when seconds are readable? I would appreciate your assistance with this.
10.20.40
